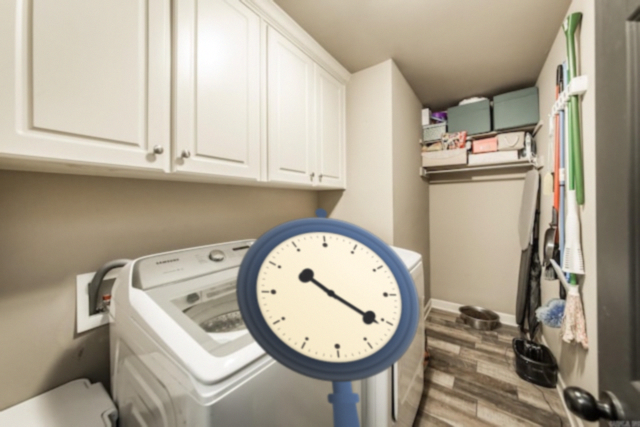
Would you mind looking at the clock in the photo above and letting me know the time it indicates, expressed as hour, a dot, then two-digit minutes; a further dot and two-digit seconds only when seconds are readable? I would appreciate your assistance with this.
10.21
